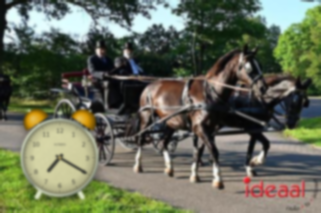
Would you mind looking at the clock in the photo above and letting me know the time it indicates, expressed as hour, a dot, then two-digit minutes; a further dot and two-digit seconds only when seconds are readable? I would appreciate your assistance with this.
7.20
